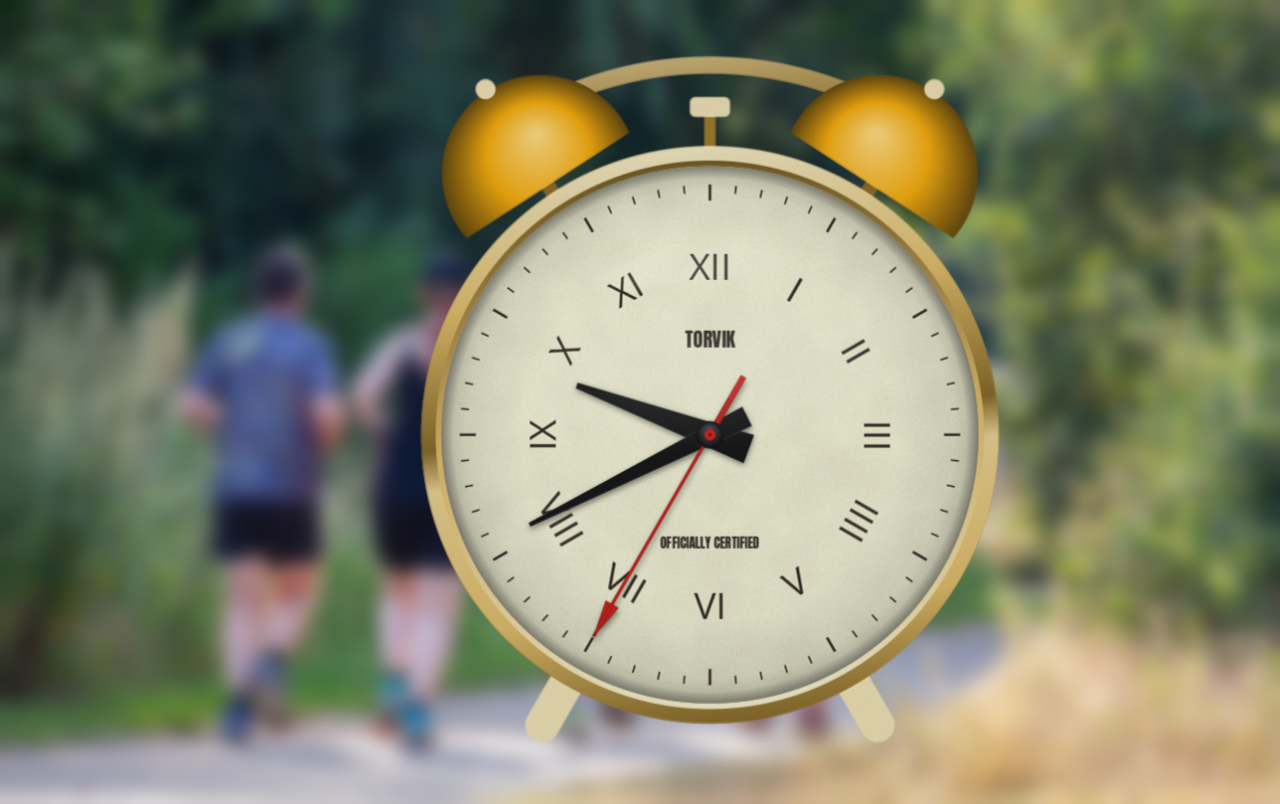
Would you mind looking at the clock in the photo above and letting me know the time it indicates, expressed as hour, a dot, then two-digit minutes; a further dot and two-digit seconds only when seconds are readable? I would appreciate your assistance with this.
9.40.35
